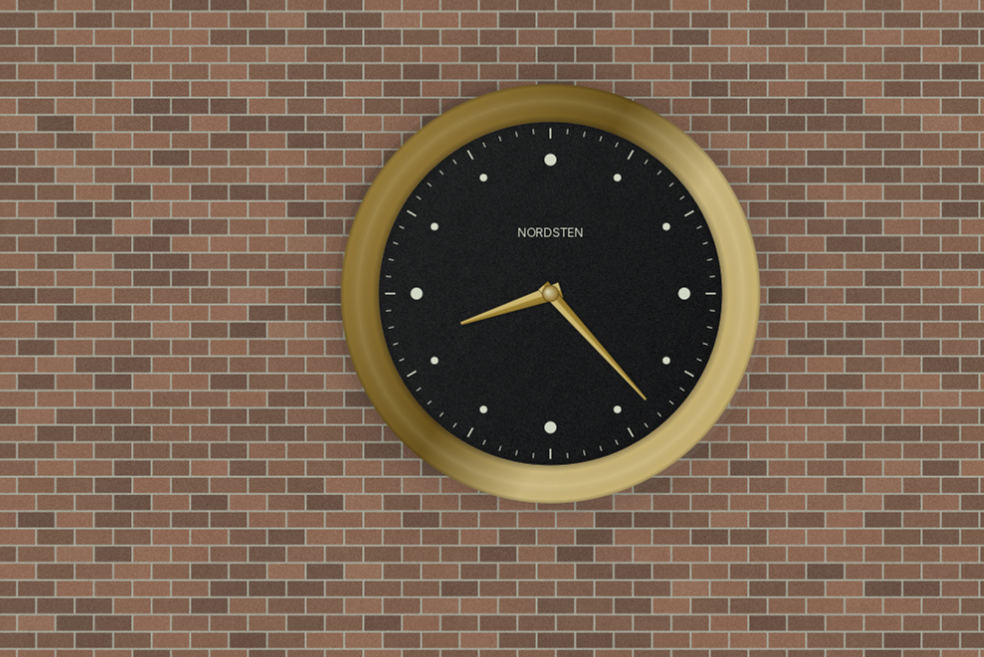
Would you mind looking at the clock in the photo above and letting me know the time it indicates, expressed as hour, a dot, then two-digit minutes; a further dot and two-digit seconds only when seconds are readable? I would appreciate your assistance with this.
8.23
